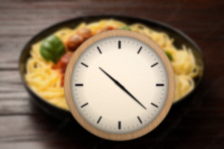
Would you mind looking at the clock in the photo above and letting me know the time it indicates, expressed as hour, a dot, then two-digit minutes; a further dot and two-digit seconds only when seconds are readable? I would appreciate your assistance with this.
10.22
